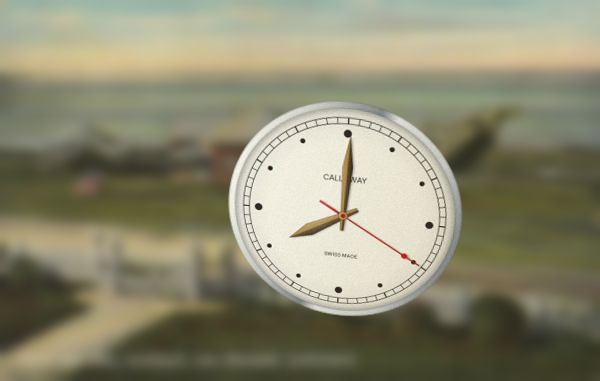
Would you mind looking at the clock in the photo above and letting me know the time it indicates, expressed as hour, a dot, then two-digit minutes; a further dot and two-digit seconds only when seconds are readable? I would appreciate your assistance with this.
8.00.20
